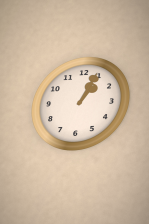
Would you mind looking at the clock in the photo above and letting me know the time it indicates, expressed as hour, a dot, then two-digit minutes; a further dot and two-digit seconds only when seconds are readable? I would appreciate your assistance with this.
1.04
